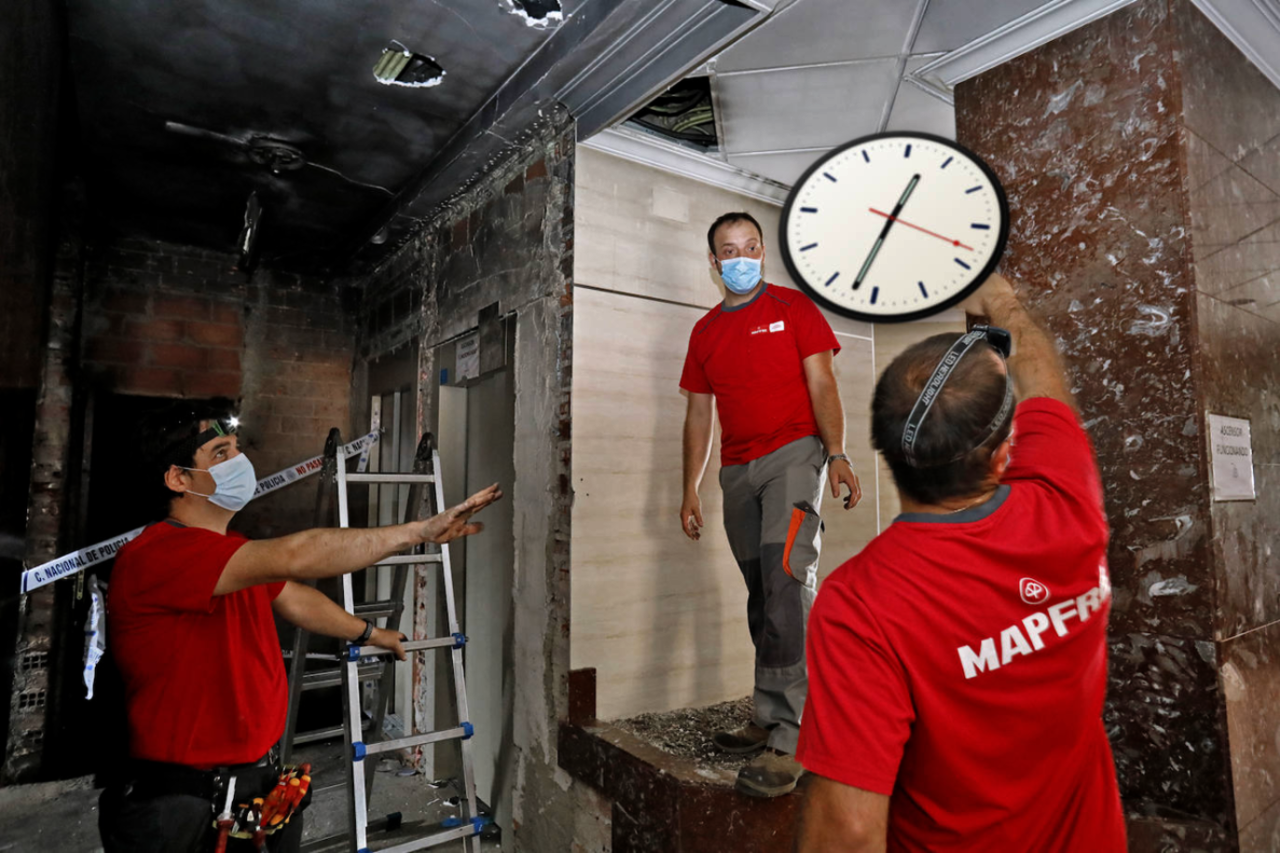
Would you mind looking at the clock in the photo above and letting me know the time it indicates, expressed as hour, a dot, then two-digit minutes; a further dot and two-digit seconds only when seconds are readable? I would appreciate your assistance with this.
12.32.18
